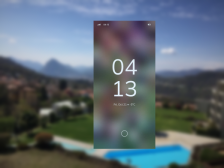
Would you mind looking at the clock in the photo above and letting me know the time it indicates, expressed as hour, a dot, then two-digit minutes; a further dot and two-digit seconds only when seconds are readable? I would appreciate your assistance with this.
4.13
